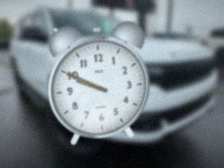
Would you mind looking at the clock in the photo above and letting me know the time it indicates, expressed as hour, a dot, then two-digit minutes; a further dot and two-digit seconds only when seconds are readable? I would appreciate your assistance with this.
9.50
